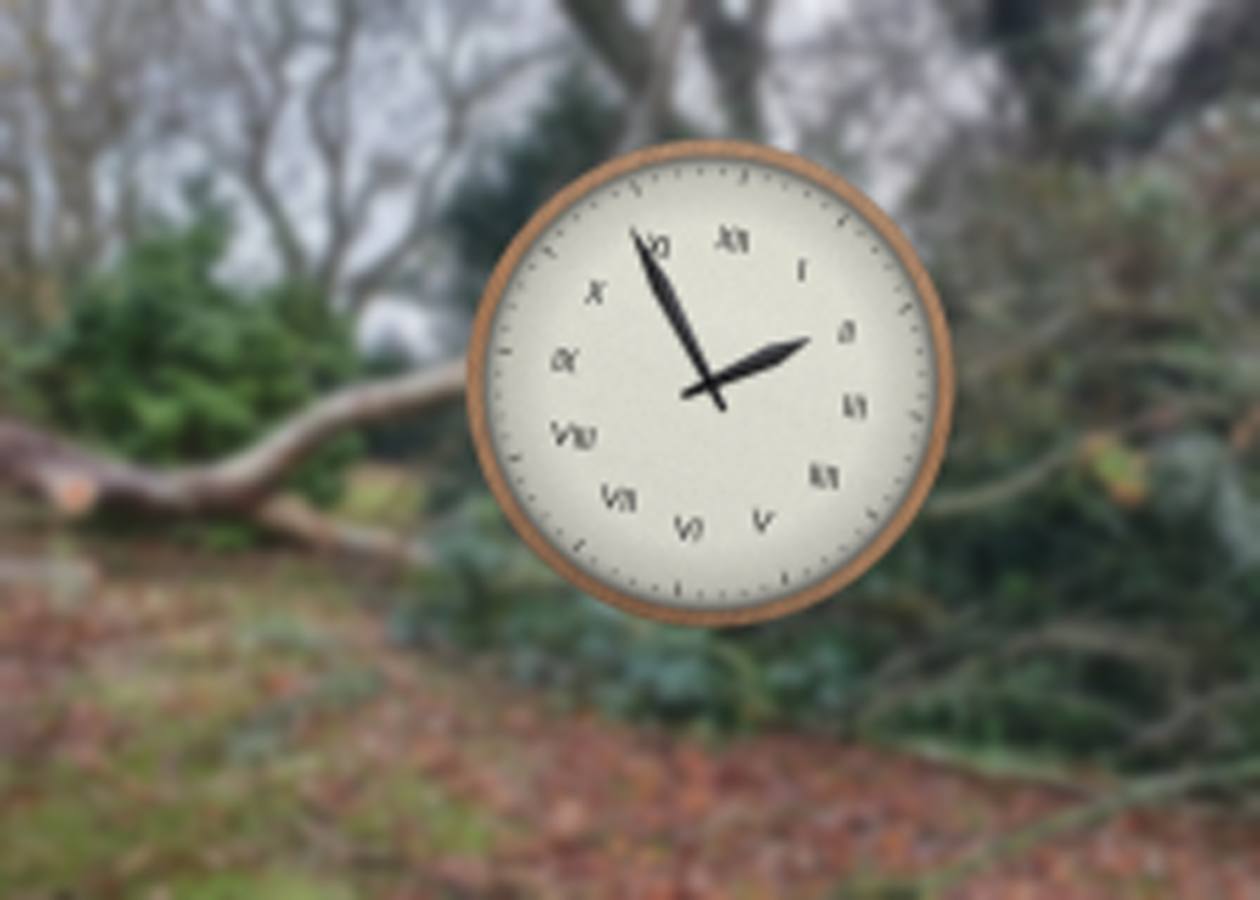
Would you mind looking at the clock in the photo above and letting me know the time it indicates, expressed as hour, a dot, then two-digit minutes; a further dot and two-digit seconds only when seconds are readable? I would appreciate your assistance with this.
1.54
